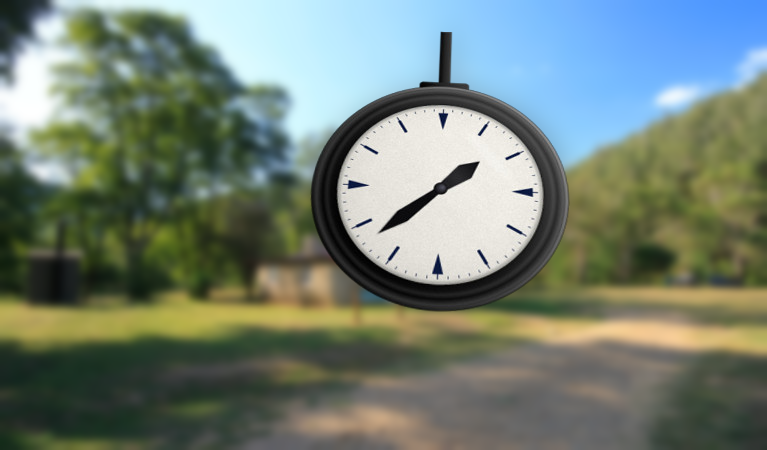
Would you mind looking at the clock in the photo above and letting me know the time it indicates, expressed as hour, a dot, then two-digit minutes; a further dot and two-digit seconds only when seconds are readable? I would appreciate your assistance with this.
1.38
